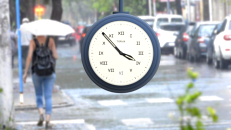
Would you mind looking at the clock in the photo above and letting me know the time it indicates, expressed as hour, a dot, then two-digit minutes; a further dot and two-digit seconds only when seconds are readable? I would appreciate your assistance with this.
3.53
